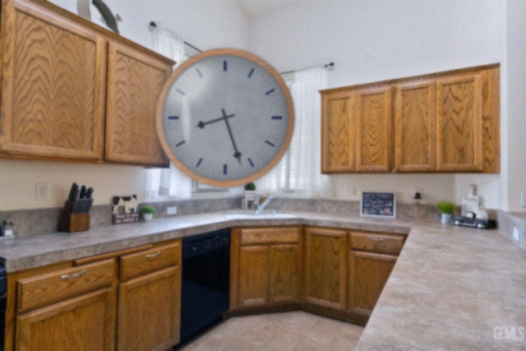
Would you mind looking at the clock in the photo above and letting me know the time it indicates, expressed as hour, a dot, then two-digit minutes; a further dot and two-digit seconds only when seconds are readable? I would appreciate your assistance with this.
8.27
